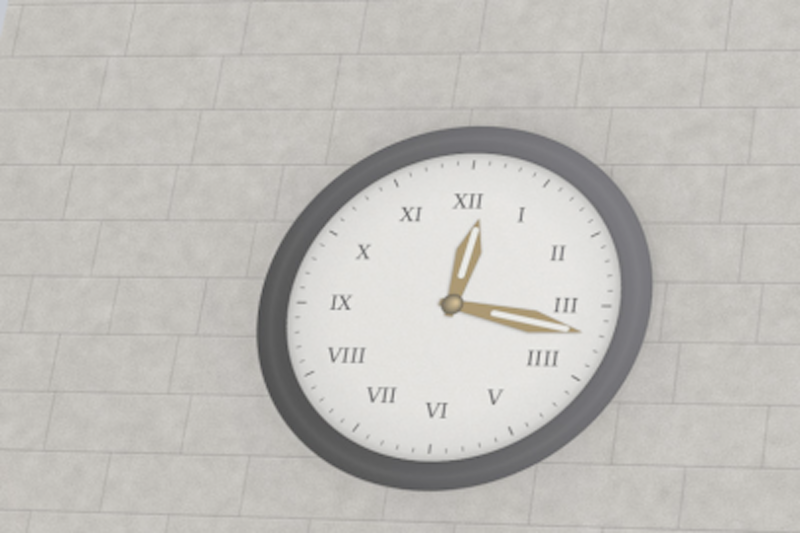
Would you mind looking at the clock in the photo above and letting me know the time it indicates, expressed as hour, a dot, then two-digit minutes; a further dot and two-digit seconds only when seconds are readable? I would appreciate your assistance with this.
12.17
